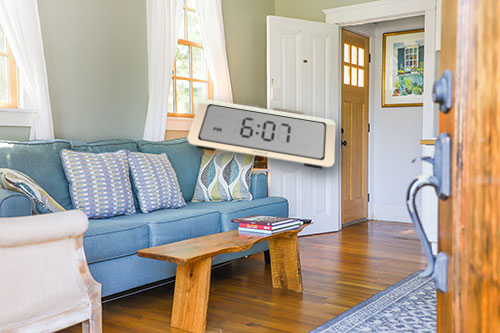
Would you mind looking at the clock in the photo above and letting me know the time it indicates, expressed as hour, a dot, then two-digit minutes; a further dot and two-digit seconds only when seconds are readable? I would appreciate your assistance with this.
6.07
